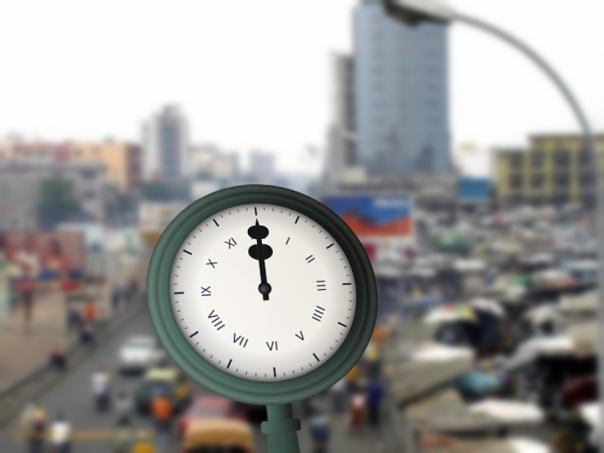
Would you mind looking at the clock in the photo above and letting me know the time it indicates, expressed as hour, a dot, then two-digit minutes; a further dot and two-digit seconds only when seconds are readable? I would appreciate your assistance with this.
12.00
